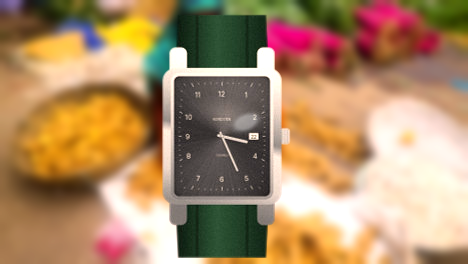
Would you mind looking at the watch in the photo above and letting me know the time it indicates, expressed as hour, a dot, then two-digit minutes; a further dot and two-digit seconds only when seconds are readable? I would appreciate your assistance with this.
3.26
